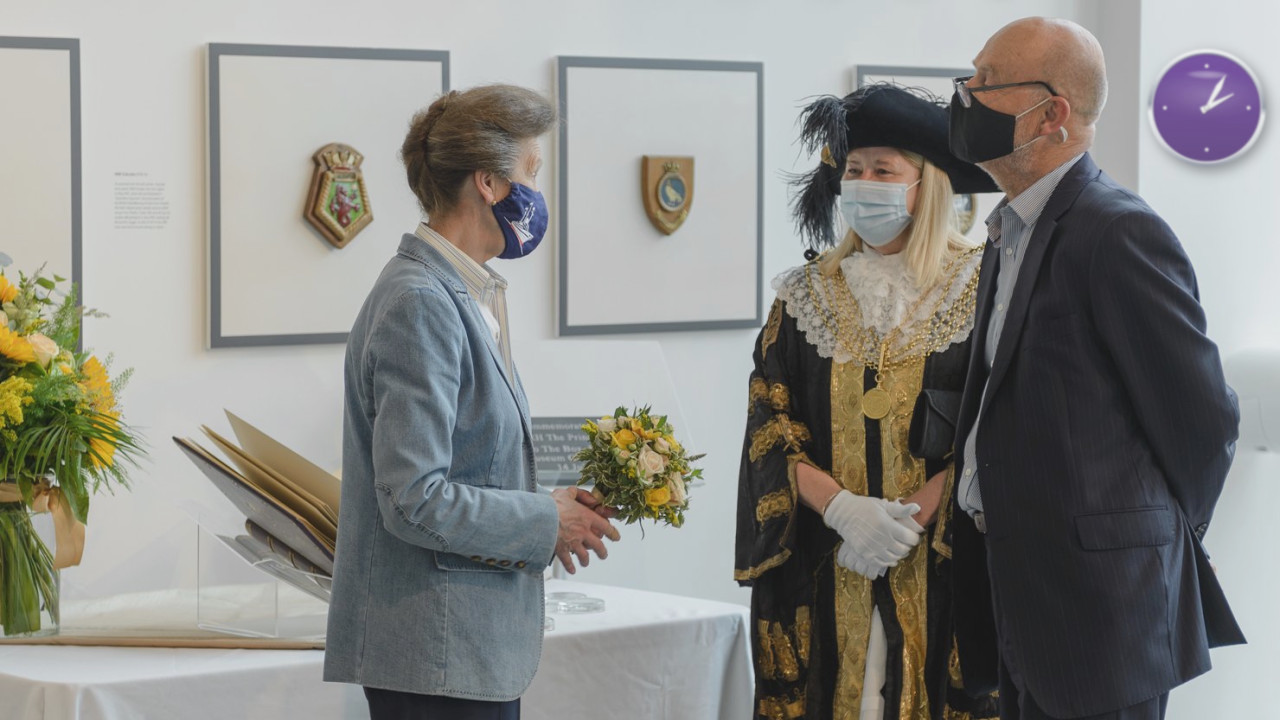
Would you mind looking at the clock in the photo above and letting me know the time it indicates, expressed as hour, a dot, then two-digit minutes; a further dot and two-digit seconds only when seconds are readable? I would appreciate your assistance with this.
2.05
